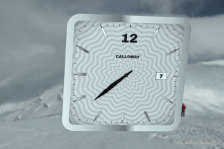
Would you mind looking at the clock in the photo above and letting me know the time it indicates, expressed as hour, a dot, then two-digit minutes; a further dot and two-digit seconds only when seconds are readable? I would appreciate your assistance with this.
7.38
